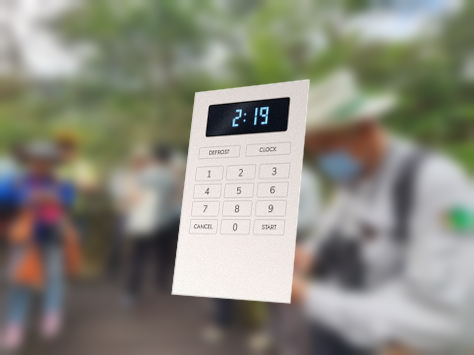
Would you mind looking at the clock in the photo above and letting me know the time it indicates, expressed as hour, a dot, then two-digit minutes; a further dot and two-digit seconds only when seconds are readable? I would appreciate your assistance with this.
2.19
